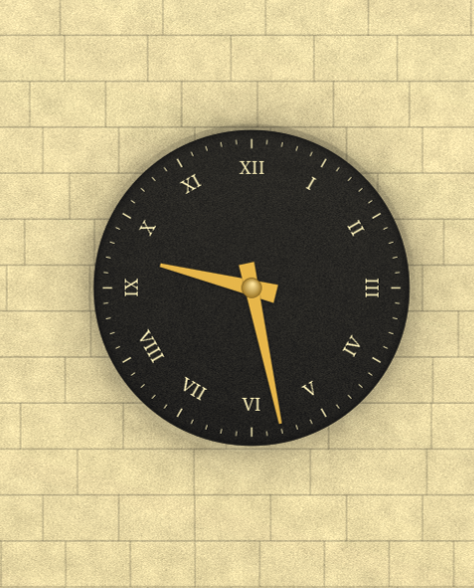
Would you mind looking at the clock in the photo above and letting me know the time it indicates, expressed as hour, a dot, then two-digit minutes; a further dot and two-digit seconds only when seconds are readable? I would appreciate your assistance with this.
9.28
